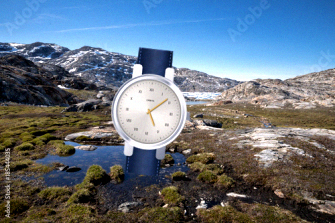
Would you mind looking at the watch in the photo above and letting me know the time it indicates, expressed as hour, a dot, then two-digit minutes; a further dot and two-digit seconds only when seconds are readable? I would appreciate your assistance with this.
5.08
